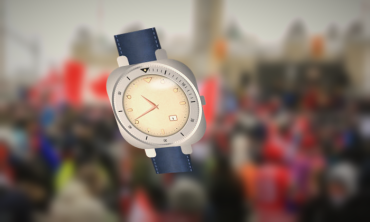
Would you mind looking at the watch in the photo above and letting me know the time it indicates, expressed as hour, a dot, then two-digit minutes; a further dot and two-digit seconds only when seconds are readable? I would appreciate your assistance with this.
10.41
